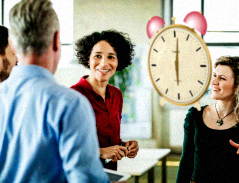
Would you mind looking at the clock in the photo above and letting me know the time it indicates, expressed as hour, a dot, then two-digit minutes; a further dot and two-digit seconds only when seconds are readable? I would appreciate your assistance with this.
6.01
